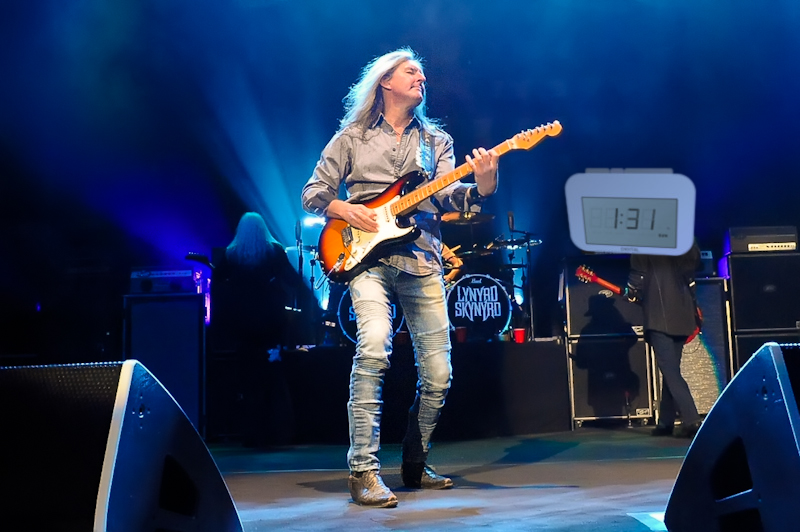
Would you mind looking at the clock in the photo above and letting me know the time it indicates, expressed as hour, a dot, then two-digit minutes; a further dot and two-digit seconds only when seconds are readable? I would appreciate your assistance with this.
1.31
